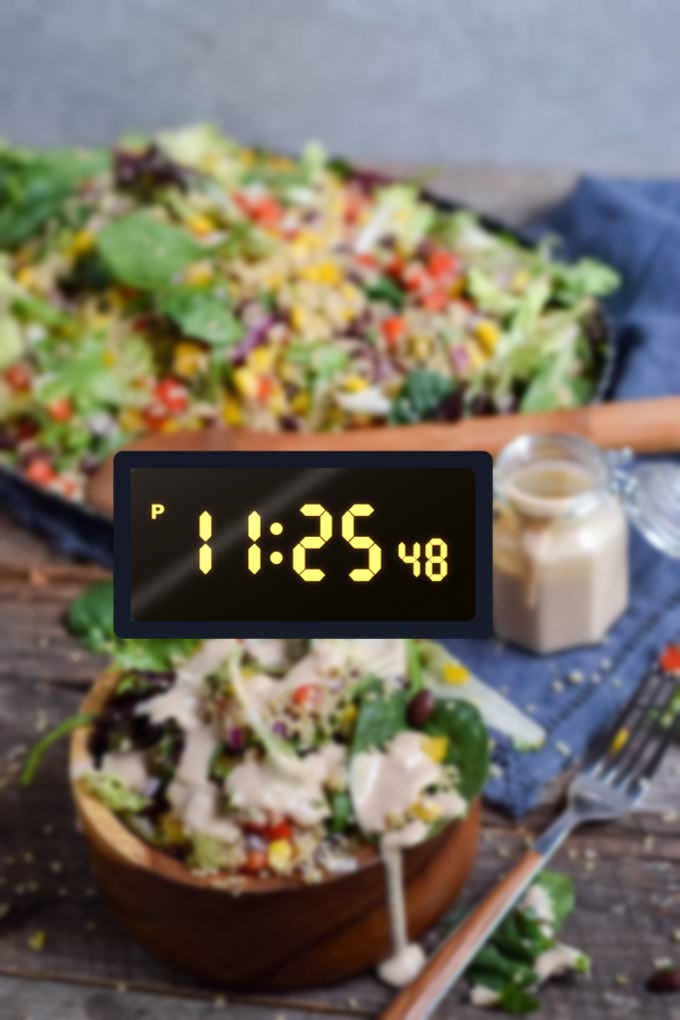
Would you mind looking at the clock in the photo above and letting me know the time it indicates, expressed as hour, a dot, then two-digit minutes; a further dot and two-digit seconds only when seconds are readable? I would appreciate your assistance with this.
11.25.48
